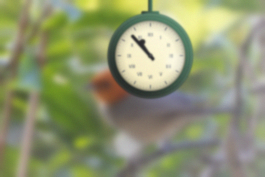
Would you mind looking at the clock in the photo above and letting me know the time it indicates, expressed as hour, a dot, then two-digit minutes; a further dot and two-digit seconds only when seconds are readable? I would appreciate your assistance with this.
10.53
